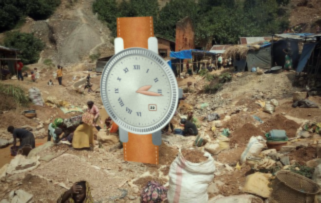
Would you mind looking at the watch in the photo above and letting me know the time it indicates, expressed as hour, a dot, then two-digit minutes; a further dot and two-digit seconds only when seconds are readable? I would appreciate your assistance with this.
2.16
